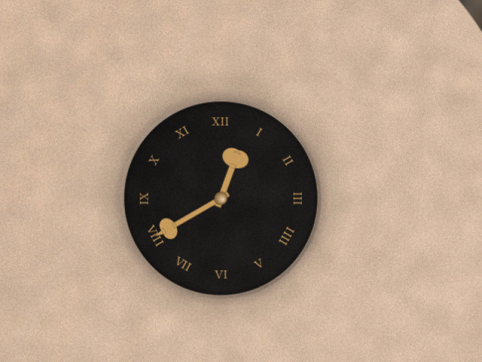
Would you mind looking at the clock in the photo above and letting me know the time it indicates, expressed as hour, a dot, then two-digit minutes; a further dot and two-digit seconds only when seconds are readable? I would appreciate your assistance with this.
12.40
